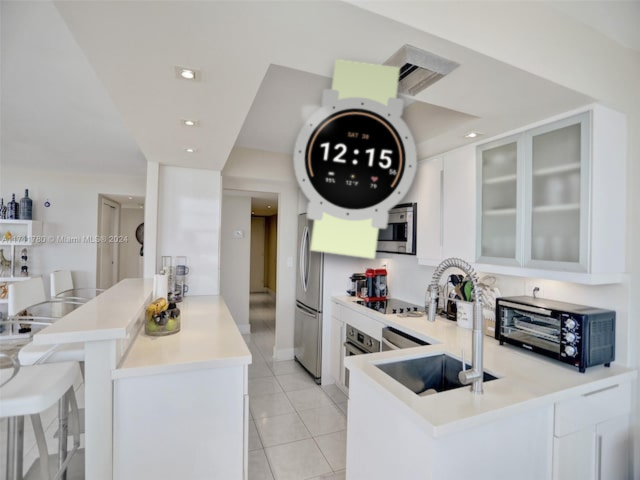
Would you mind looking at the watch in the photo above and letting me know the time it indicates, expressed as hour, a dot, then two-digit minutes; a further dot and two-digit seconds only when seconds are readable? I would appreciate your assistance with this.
12.15
